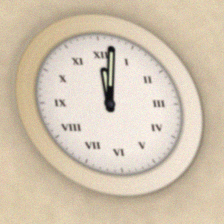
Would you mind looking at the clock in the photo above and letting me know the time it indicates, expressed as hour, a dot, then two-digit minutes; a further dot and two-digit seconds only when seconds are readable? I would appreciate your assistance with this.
12.02
